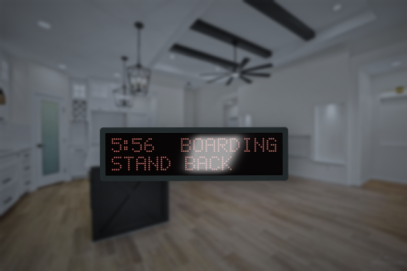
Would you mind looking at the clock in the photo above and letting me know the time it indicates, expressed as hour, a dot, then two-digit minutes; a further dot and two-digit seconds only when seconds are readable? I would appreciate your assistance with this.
5.56
